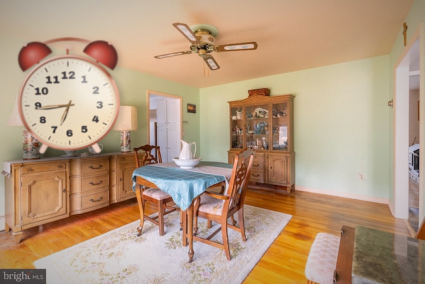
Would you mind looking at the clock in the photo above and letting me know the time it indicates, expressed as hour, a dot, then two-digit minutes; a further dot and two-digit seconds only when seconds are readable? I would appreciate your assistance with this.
6.44
